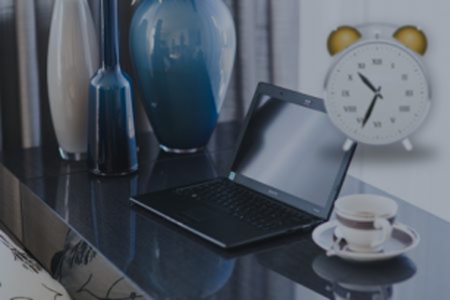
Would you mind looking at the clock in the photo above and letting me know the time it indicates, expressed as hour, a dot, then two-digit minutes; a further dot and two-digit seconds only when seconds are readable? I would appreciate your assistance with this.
10.34
